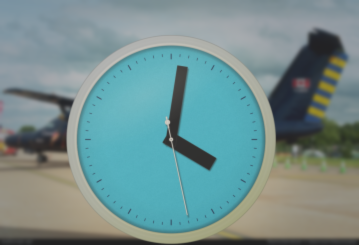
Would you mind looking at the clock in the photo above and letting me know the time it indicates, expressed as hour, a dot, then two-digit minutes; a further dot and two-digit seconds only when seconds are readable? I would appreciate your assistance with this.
4.01.28
